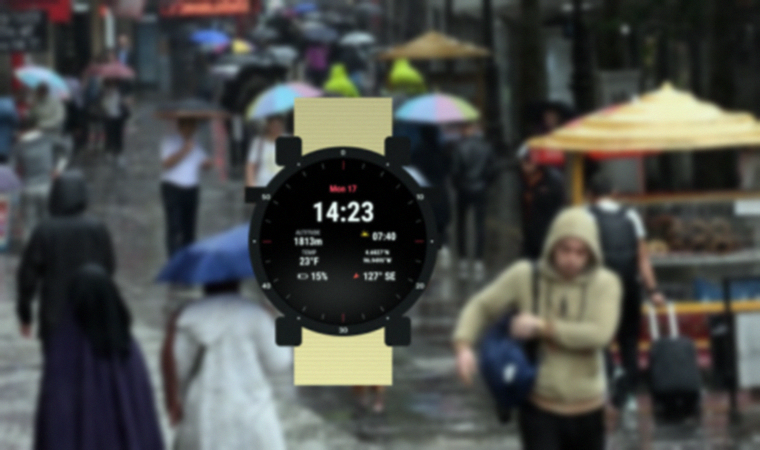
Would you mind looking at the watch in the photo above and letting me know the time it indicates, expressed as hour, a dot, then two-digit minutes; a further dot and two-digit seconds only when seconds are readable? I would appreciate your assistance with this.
14.23
